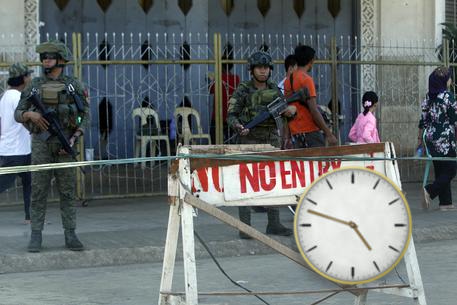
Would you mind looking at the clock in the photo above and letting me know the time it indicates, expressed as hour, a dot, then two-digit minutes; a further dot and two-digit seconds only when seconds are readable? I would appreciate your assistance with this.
4.48
